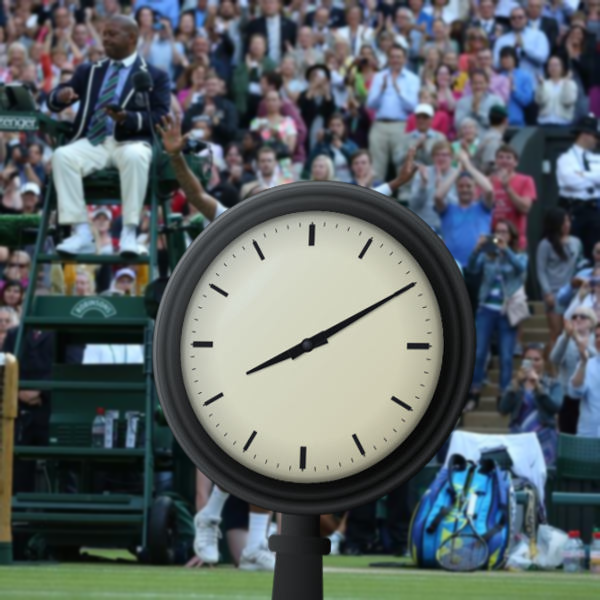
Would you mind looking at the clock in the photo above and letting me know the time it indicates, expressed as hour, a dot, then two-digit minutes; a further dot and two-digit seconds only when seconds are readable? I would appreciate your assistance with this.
8.10
